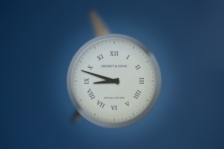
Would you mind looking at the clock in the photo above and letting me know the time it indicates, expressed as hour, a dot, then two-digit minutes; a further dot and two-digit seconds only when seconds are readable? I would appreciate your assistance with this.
8.48
